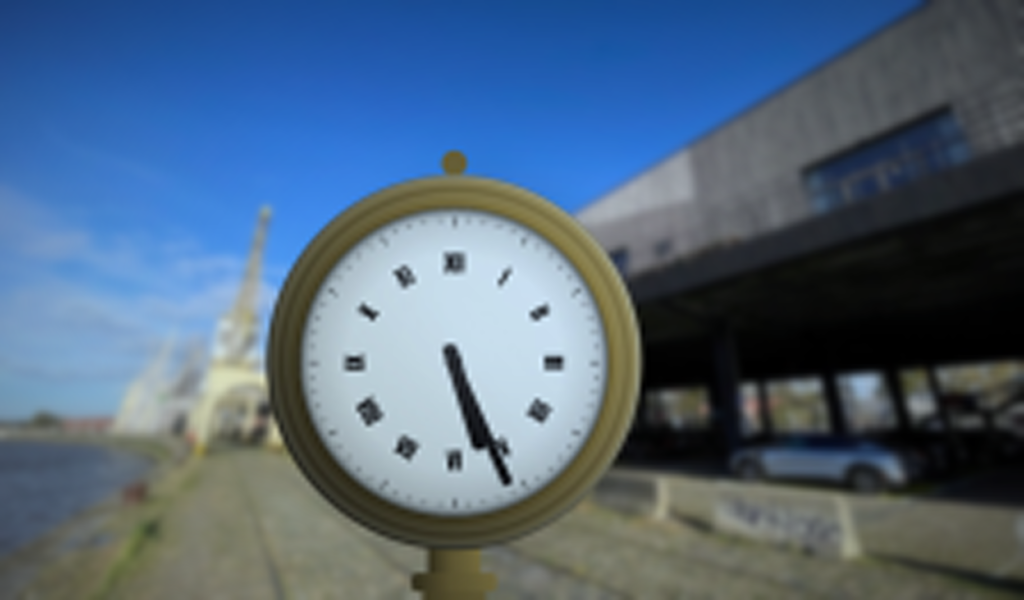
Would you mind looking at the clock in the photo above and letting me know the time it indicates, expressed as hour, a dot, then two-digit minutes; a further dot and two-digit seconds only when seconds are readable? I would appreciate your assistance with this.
5.26
